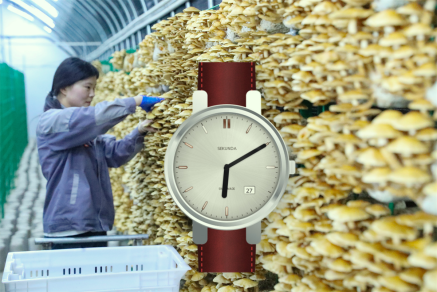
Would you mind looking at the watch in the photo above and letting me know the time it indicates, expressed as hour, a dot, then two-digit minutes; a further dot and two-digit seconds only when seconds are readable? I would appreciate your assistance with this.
6.10
